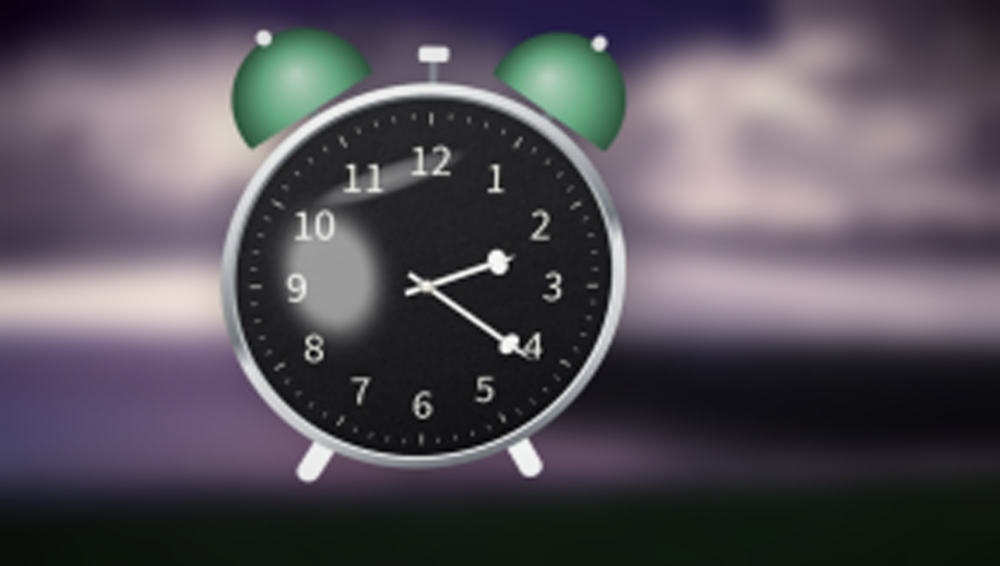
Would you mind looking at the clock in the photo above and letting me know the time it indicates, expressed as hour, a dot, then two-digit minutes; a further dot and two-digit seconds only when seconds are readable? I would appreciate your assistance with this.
2.21
